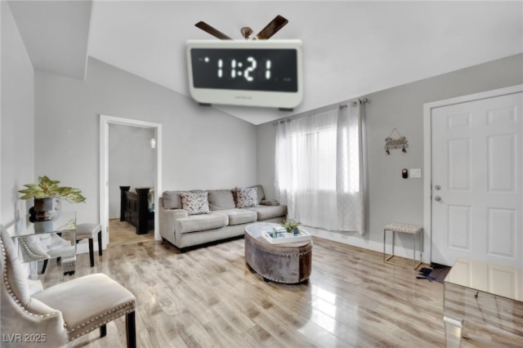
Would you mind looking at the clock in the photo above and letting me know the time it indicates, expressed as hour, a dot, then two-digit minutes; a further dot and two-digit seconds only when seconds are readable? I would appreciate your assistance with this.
11.21
